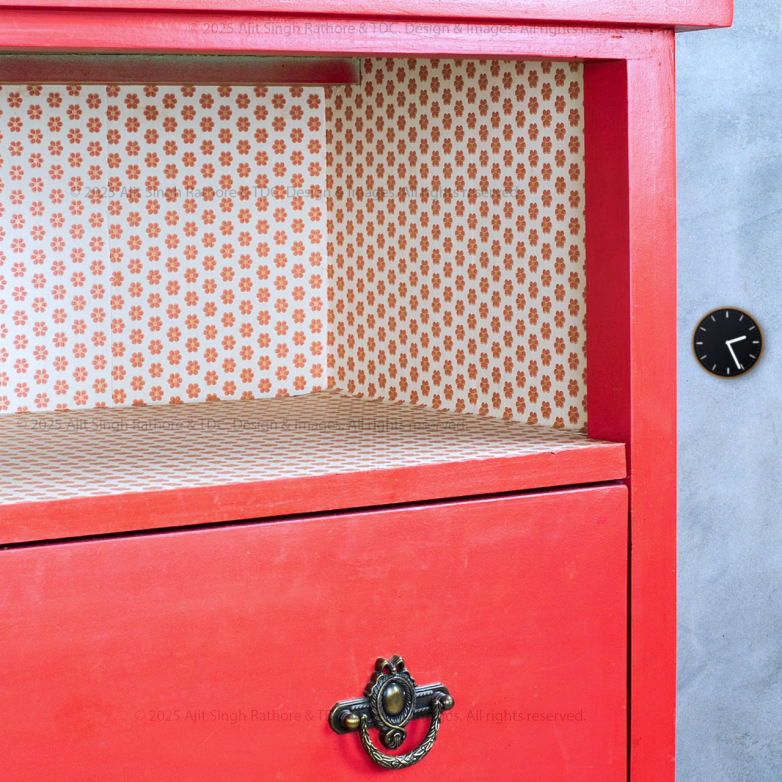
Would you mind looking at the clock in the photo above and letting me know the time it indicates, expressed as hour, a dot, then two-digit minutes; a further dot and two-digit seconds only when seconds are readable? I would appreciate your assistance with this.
2.26
